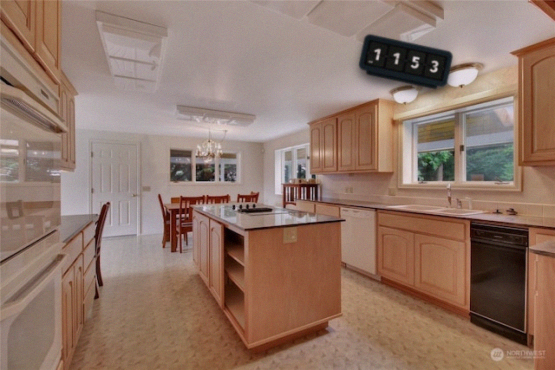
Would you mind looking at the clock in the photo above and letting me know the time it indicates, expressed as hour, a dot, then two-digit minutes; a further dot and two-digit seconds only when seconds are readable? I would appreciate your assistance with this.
11.53
